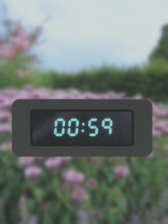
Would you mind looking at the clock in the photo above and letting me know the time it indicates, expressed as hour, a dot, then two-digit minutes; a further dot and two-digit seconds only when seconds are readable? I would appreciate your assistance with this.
0.59
